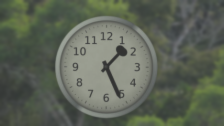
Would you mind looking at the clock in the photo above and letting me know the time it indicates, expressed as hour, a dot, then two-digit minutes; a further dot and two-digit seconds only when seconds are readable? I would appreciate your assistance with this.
1.26
